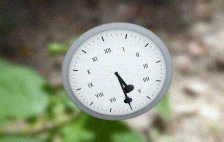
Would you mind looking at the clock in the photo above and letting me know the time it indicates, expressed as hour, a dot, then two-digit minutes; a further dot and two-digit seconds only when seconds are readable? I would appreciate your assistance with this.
5.30
